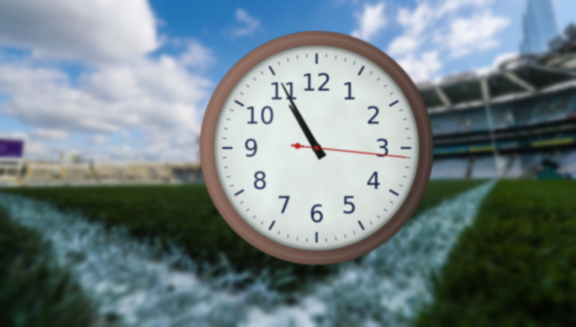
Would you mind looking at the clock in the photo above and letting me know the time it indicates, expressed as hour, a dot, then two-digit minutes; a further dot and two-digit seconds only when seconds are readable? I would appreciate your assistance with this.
10.55.16
